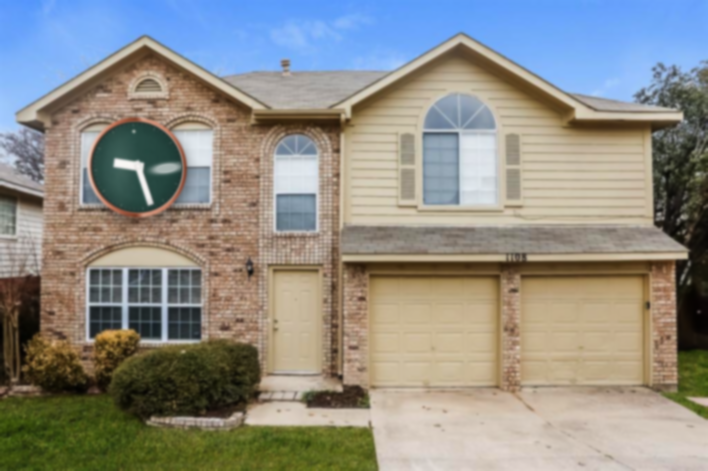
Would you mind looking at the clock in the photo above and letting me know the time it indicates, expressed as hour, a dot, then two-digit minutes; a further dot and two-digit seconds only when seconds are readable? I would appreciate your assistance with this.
9.28
